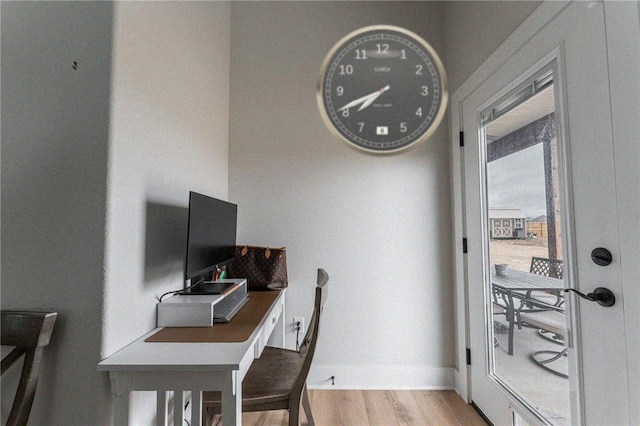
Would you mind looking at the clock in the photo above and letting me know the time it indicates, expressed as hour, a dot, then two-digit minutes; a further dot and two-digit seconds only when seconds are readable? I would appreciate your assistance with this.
7.41
